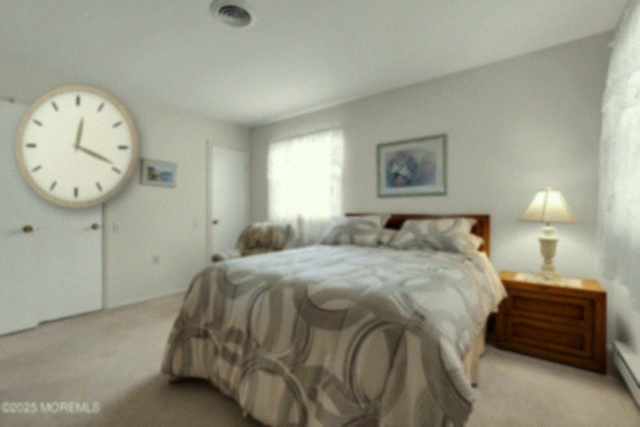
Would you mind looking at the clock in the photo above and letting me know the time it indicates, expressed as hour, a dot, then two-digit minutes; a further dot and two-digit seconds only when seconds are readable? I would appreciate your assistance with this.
12.19
